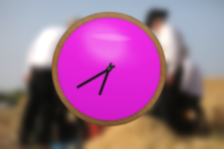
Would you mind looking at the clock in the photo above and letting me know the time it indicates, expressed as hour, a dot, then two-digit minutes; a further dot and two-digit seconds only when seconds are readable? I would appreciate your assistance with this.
6.40
